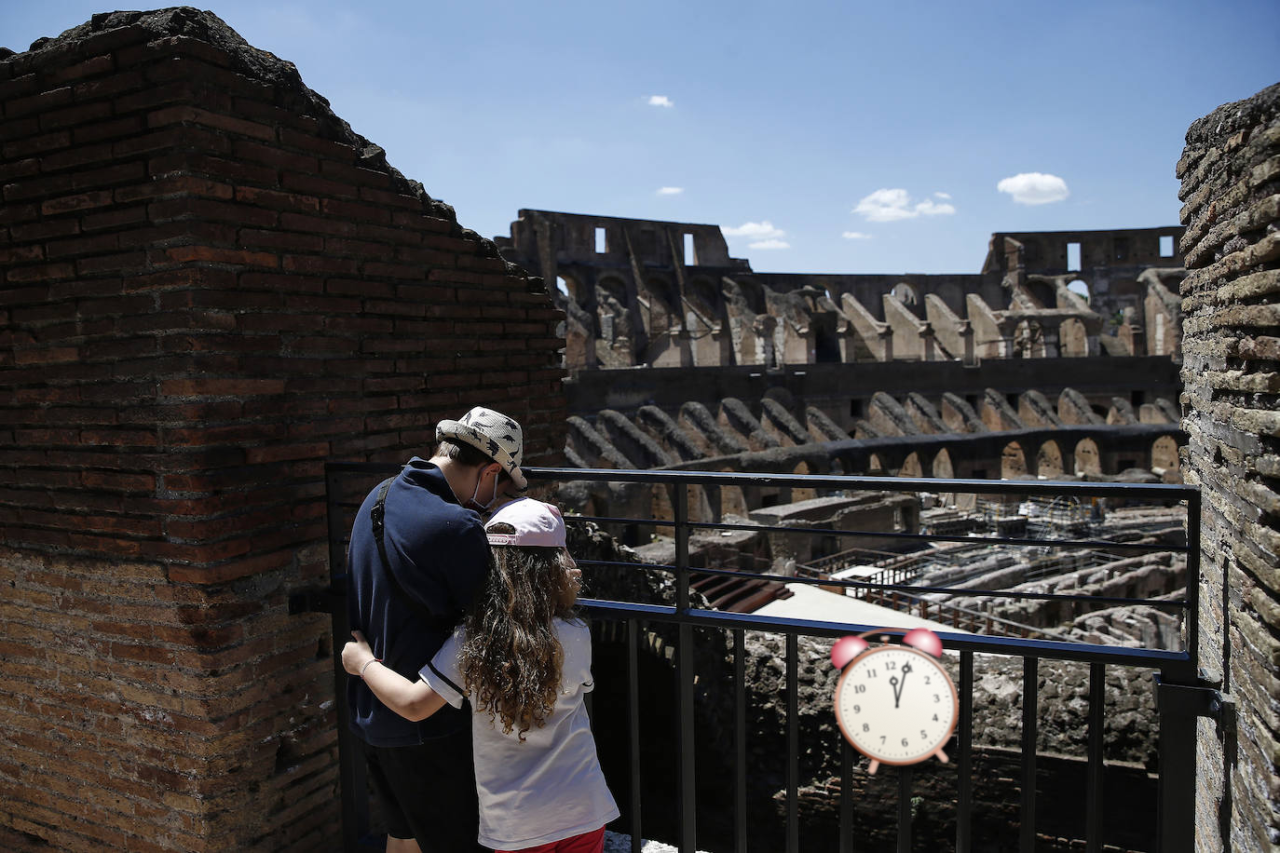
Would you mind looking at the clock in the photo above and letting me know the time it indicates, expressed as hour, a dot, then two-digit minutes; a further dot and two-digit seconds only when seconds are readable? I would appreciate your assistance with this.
12.04
